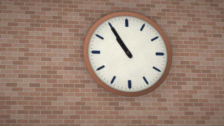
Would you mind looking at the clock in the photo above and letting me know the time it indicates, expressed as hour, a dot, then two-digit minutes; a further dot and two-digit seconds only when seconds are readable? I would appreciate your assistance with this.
10.55
